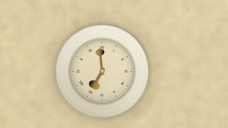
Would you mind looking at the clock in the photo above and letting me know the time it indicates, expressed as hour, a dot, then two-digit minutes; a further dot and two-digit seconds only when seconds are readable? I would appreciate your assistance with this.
6.59
